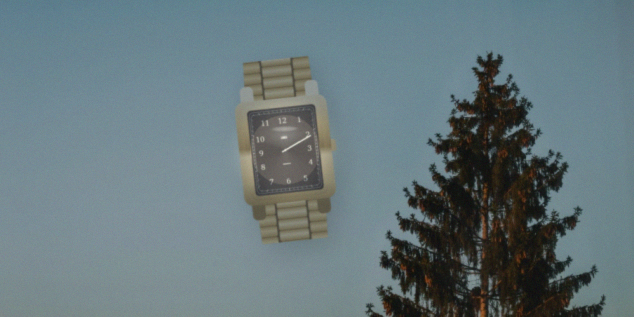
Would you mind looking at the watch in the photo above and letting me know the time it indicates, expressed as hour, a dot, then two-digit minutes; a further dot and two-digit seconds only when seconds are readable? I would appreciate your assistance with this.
2.11
